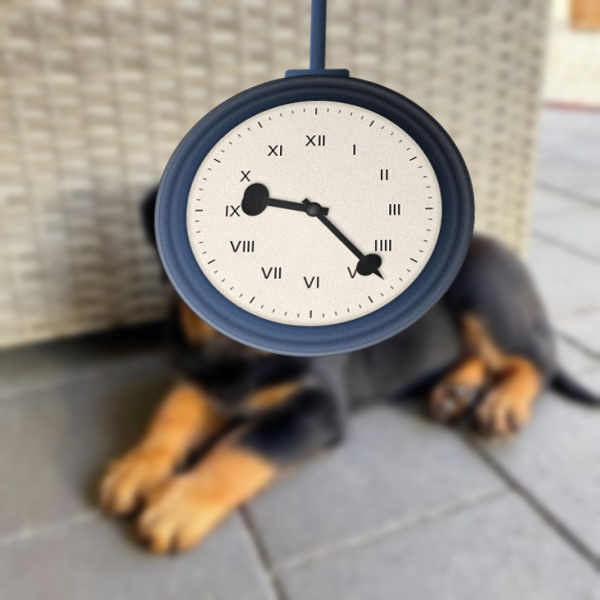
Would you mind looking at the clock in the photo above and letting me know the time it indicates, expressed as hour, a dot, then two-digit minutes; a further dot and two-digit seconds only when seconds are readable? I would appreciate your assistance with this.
9.23
